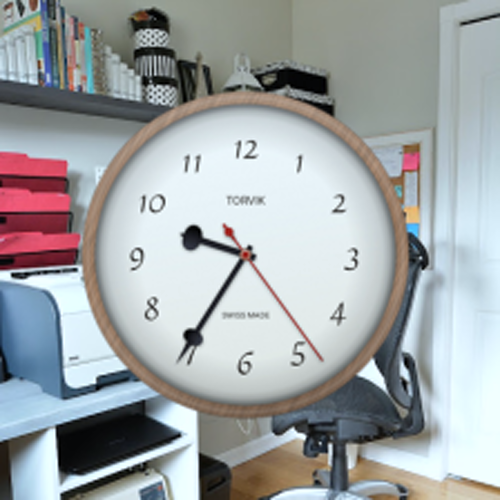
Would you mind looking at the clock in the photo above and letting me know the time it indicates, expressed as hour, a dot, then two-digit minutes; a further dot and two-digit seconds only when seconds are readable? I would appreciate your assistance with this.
9.35.24
